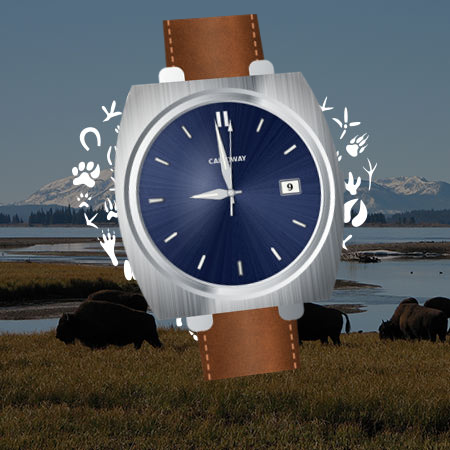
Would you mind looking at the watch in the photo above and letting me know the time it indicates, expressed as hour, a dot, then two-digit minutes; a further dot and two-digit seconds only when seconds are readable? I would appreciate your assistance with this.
8.59.01
